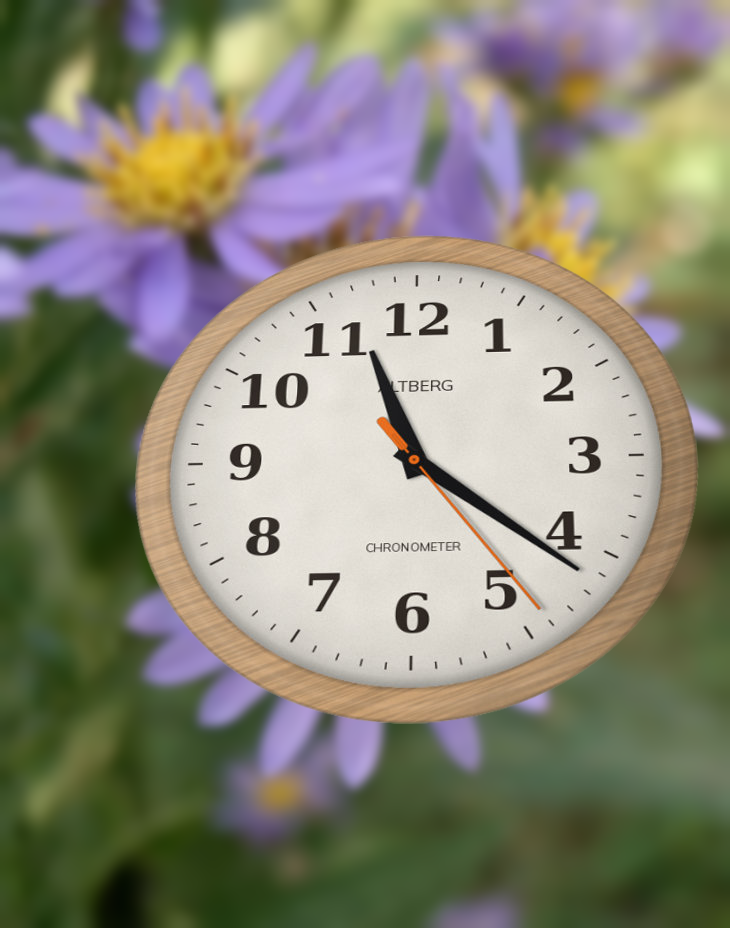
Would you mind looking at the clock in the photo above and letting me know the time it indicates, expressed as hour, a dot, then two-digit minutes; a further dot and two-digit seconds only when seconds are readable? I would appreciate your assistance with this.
11.21.24
